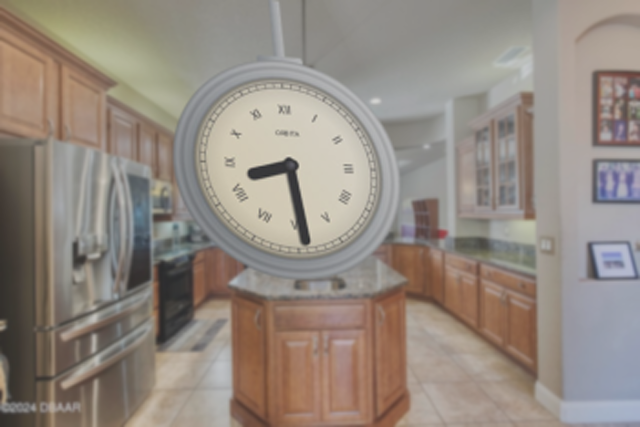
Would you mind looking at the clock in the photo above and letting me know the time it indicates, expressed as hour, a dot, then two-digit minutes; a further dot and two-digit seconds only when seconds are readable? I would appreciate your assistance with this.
8.29
